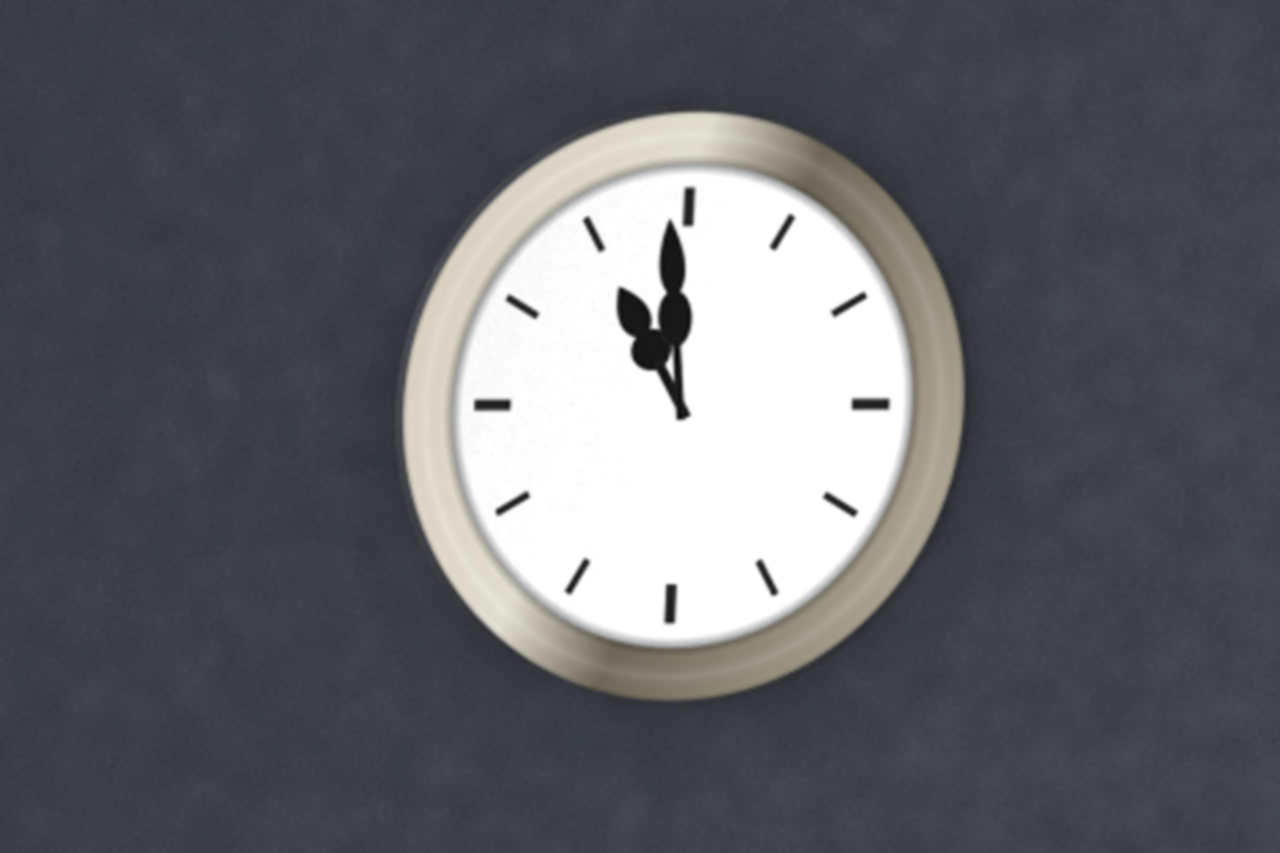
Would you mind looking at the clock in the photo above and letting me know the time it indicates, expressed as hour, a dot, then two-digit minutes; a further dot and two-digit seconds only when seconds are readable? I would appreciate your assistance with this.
10.59
